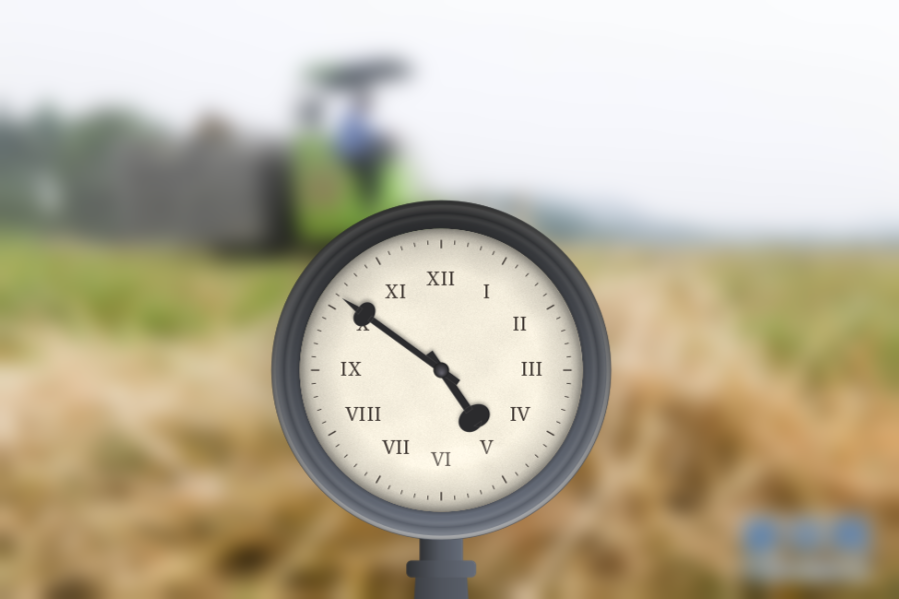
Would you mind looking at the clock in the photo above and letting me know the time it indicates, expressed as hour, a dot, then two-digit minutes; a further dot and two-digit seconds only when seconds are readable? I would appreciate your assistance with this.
4.51
